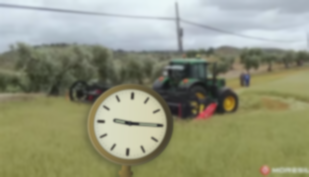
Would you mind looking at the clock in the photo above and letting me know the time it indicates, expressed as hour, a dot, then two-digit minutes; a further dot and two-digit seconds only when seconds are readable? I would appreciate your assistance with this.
9.15
